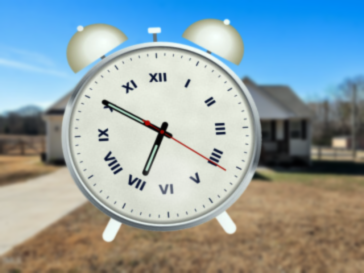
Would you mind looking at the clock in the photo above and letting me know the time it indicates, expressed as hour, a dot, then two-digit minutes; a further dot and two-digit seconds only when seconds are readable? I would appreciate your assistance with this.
6.50.21
